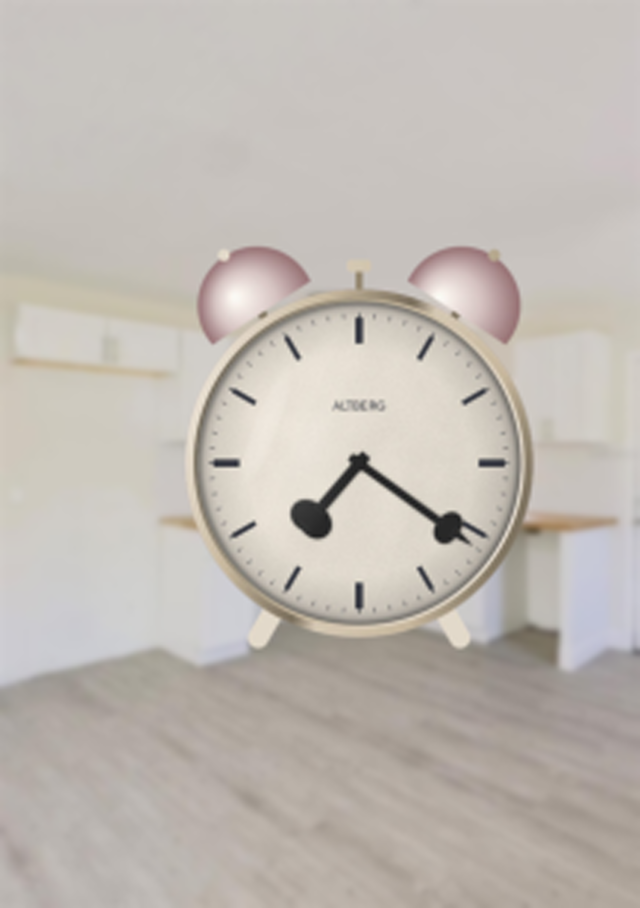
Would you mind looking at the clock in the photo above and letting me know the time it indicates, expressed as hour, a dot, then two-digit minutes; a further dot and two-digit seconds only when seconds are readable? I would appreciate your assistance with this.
7.21
